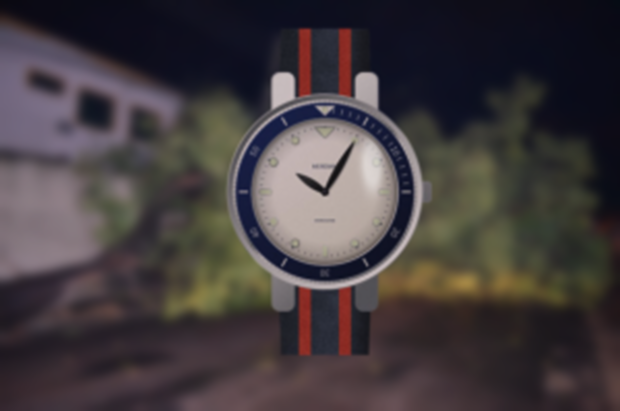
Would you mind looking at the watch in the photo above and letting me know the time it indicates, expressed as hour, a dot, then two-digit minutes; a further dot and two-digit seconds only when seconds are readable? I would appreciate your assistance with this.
10.05
